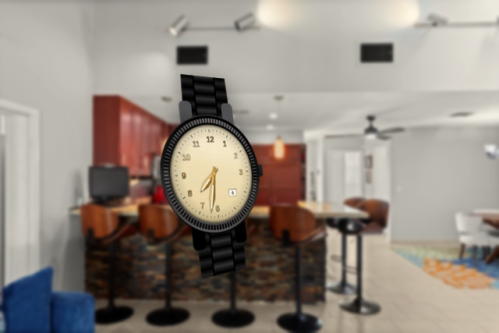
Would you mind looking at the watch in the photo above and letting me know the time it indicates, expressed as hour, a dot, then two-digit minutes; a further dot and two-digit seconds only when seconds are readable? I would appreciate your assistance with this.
7.32
